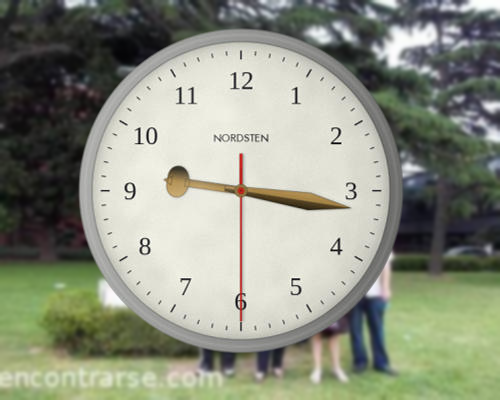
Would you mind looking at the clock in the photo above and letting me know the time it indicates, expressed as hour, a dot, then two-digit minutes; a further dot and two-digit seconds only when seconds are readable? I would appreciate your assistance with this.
9.16.30
